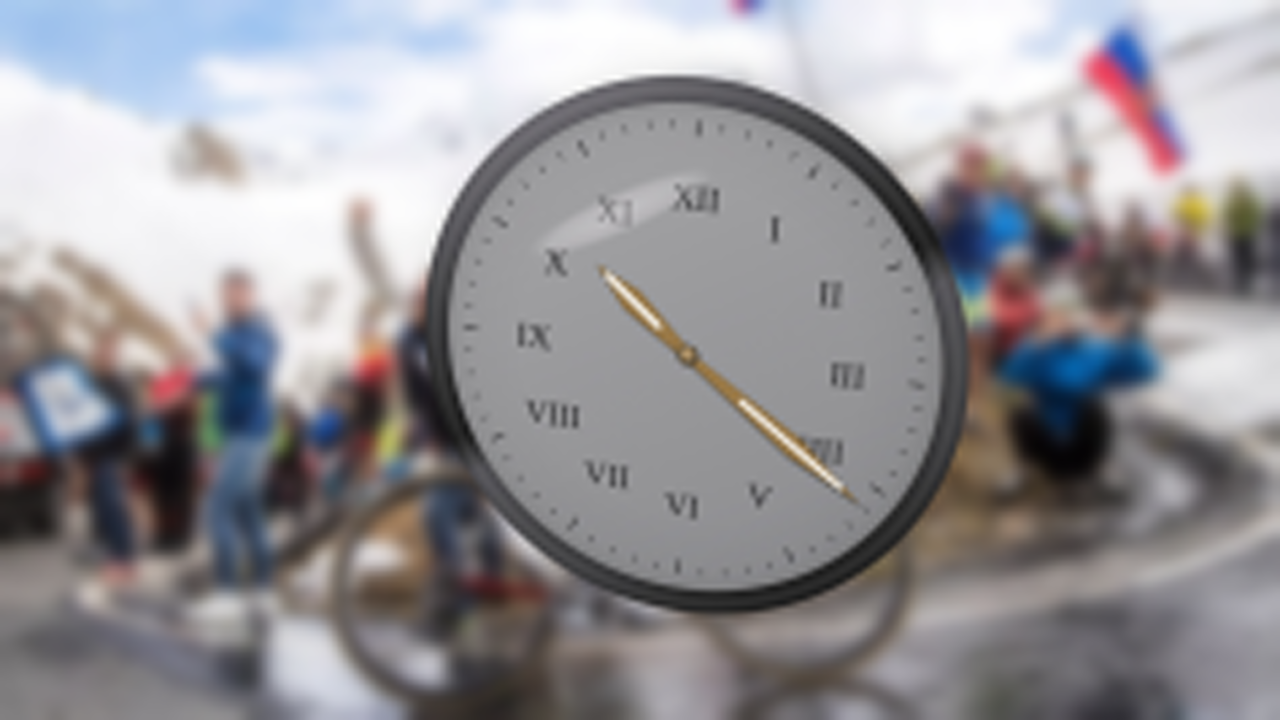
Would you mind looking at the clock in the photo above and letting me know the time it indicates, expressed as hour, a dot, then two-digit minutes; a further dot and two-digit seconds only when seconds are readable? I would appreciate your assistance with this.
10.21
